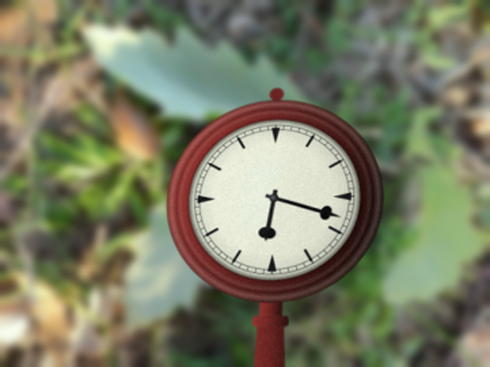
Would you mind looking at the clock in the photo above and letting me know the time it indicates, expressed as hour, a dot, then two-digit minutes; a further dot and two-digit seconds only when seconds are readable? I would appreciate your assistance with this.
6.18
